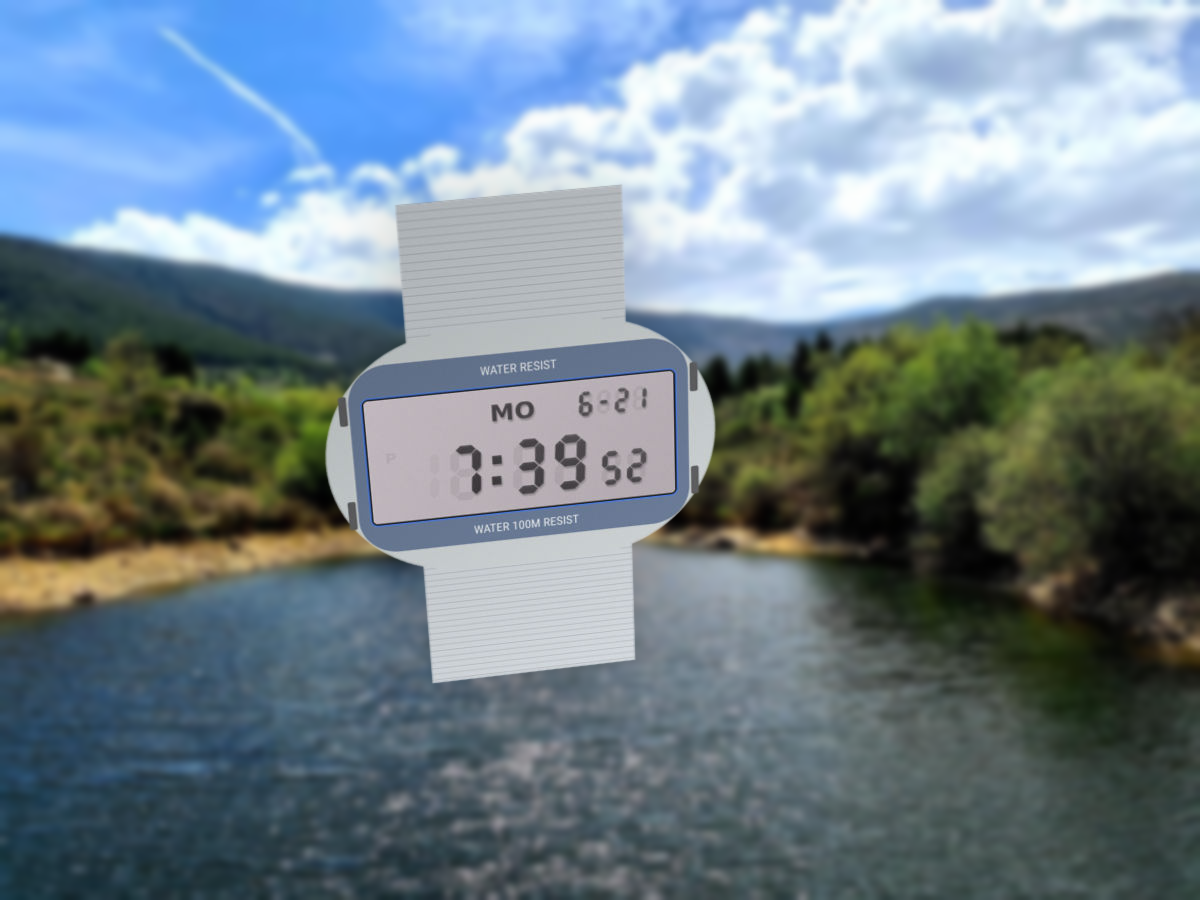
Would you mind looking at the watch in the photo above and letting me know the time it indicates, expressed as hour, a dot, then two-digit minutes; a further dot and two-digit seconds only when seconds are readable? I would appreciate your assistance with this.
7.39.52
